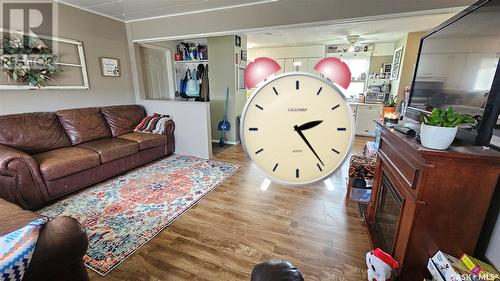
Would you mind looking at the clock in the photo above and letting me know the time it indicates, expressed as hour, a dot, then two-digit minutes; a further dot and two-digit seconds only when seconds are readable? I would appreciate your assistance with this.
2.24
